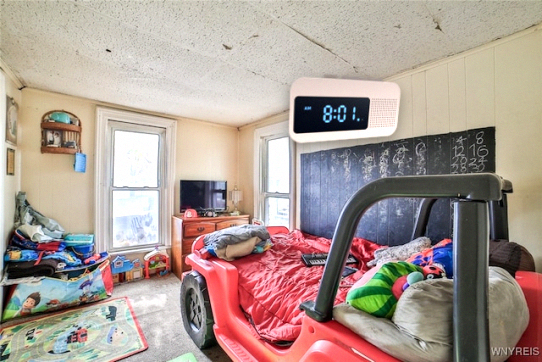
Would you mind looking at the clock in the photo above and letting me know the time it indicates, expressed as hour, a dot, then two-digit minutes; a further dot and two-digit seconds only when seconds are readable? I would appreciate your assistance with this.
8.01
